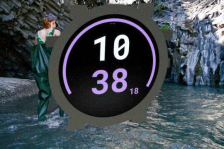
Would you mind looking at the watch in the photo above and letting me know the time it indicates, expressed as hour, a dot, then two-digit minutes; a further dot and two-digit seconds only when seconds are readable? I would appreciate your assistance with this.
10.38.18
